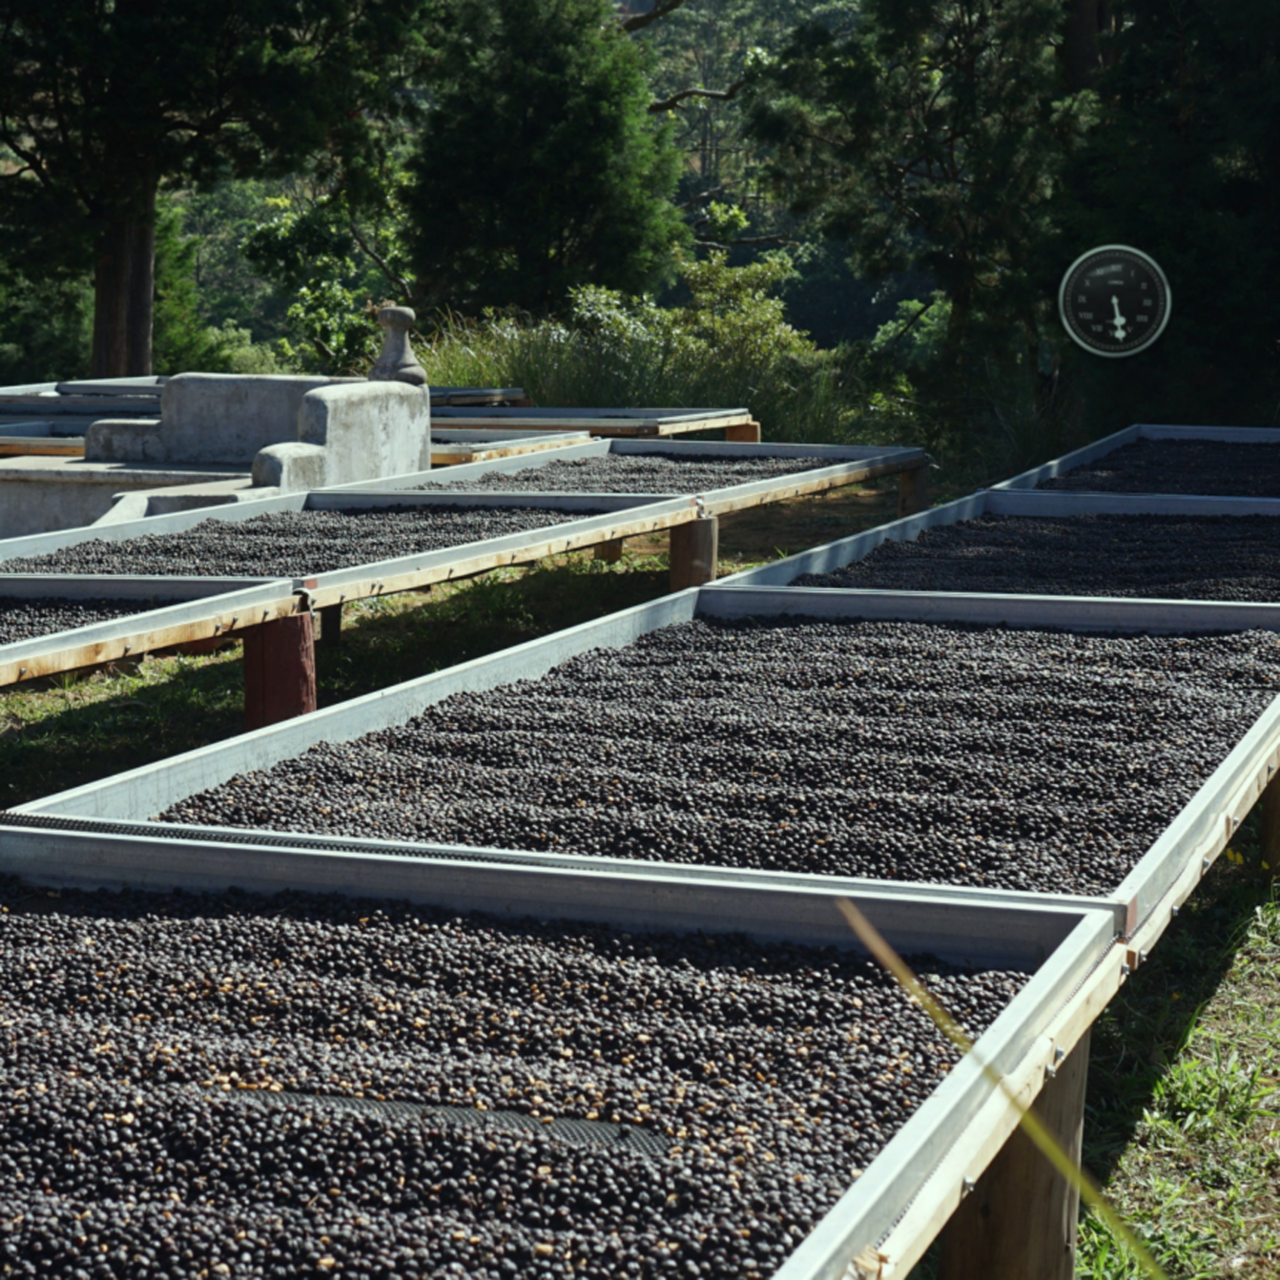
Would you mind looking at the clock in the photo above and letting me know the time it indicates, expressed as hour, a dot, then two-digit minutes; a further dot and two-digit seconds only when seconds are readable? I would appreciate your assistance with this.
5.28
